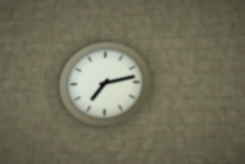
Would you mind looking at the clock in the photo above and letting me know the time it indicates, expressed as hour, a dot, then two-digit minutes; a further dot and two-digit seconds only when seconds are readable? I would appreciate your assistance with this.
7.13
